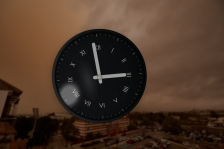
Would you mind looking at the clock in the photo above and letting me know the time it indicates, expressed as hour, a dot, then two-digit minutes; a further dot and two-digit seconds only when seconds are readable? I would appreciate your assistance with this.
2.59
